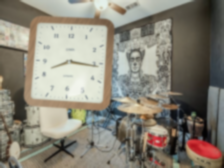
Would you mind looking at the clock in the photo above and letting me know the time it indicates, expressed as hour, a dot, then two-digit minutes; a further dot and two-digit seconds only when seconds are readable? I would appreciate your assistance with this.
8.16
